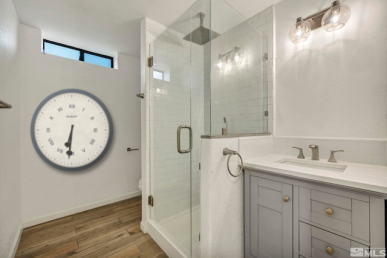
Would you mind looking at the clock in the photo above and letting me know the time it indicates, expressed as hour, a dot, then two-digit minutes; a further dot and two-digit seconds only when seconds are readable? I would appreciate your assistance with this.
6.31
